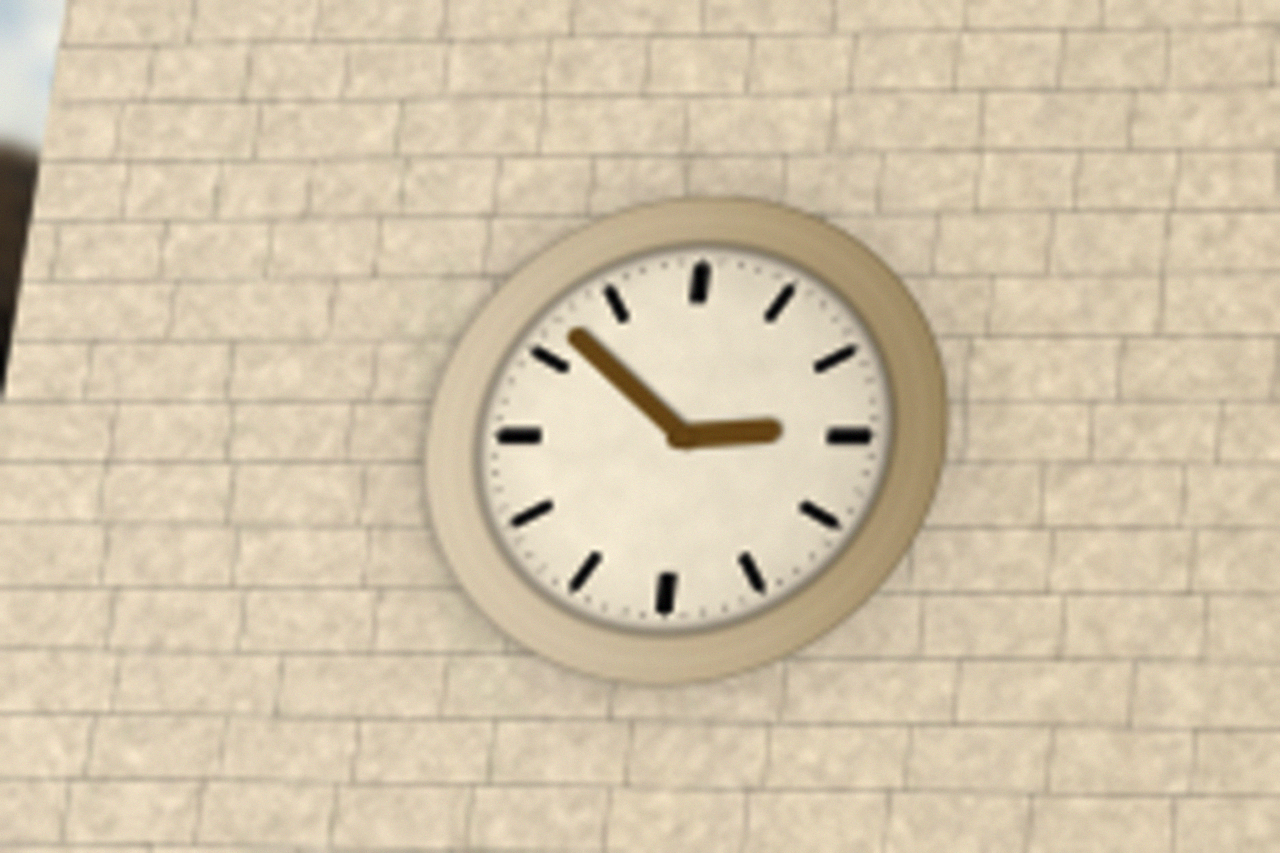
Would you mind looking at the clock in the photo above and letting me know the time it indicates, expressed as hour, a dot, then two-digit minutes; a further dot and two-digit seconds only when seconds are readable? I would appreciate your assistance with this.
2.52
